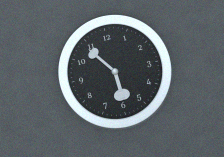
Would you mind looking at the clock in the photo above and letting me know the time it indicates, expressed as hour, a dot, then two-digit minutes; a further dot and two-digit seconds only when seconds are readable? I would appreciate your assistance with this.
5.54
